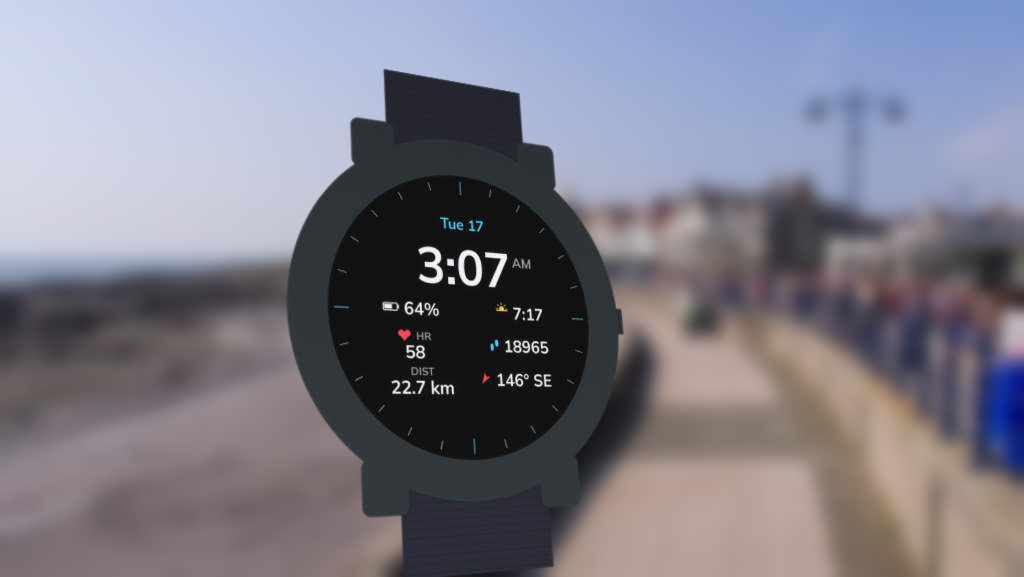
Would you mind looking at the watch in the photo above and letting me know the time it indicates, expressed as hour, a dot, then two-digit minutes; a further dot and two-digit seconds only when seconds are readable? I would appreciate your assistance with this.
3.07
